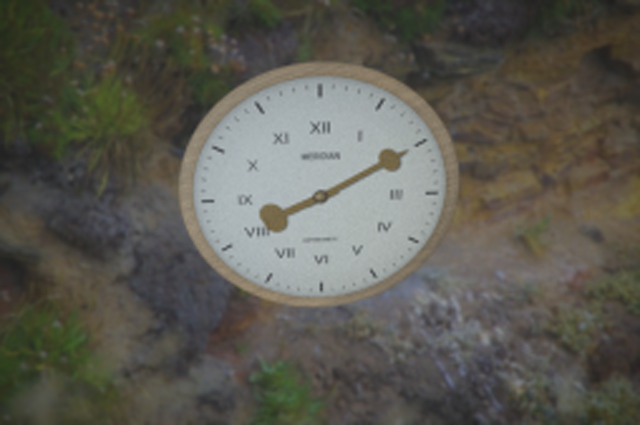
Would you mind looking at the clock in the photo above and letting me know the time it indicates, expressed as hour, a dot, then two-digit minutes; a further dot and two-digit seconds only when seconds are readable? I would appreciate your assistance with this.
8.10
